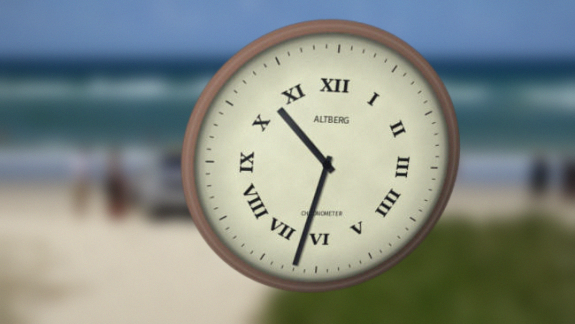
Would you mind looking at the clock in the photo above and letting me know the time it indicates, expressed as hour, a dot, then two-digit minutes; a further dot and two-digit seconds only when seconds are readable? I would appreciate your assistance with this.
10.32
